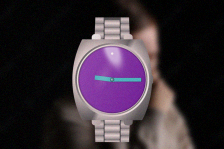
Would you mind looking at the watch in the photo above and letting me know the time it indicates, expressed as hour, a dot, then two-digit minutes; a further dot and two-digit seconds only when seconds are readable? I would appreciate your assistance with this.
9.15
